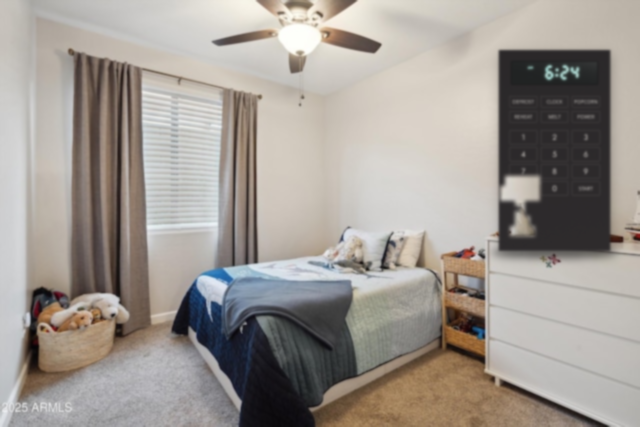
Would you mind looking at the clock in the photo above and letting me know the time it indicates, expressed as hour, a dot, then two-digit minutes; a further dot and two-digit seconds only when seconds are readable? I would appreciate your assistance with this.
6.24
